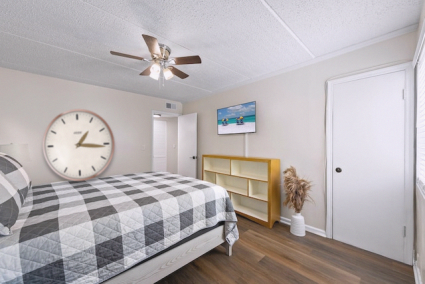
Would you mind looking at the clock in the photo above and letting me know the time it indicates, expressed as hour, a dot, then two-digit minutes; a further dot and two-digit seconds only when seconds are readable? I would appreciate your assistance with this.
1.16
